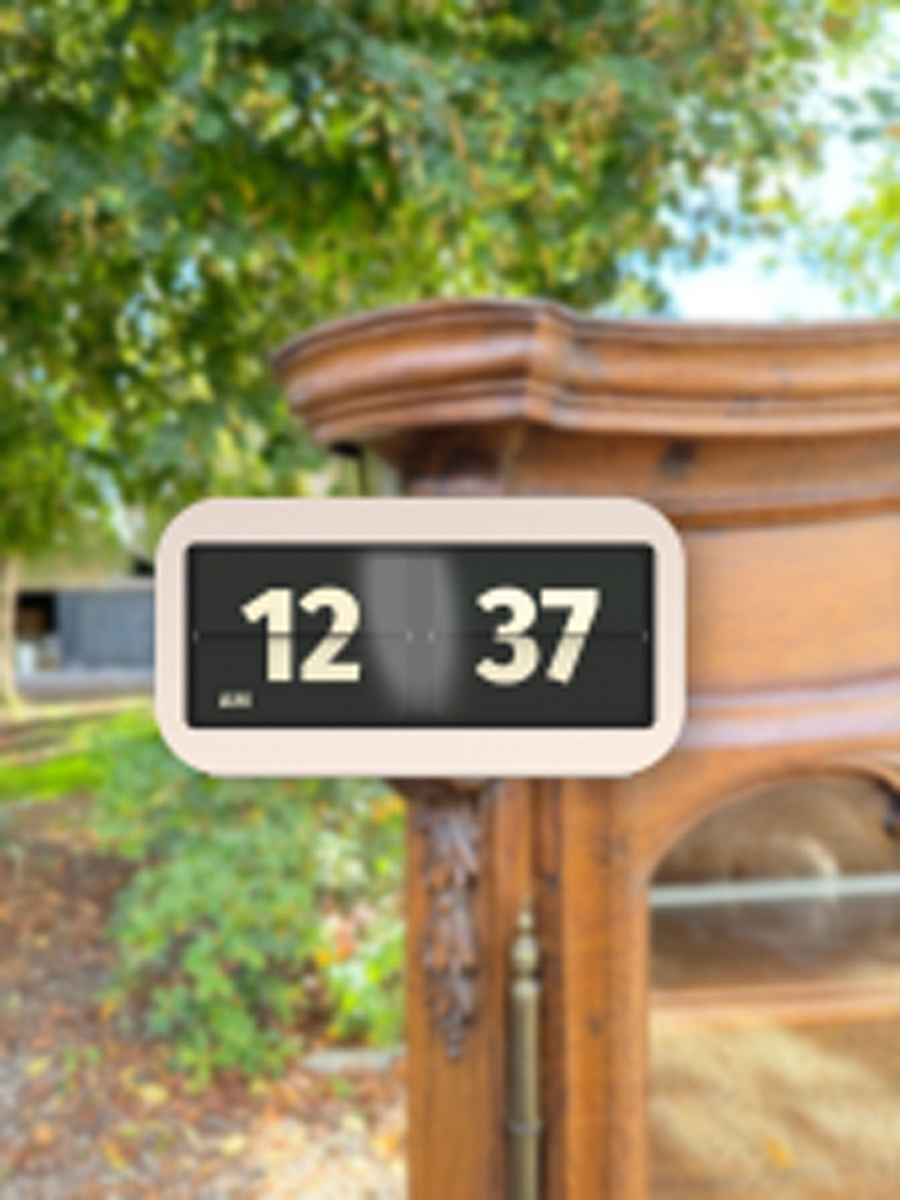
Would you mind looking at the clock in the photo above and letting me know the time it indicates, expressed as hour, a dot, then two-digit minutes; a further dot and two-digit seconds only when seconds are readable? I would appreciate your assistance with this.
12.37
